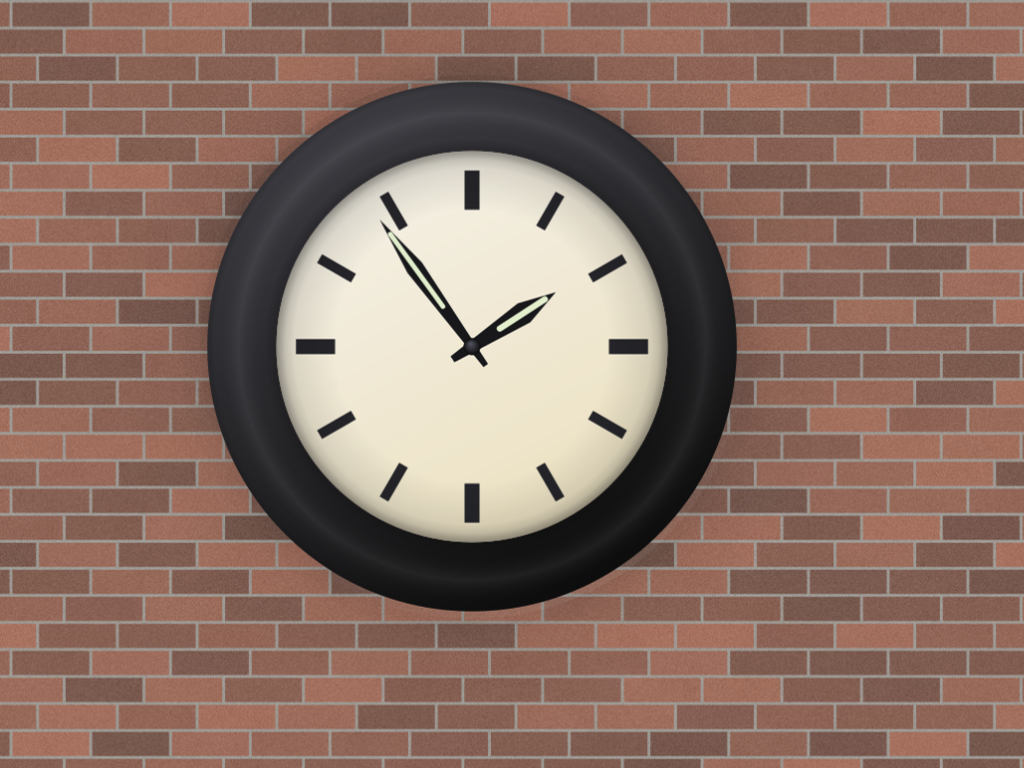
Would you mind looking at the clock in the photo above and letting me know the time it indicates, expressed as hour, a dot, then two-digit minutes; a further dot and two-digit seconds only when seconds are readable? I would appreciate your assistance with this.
1.54
